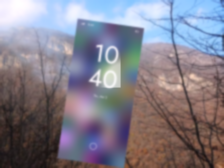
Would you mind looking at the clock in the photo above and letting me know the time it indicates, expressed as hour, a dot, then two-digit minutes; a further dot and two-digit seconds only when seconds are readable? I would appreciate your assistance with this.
10.40
